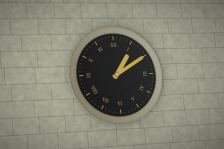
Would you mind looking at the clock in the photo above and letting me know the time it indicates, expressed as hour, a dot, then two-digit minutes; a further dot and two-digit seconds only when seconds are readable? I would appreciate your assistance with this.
1.10
